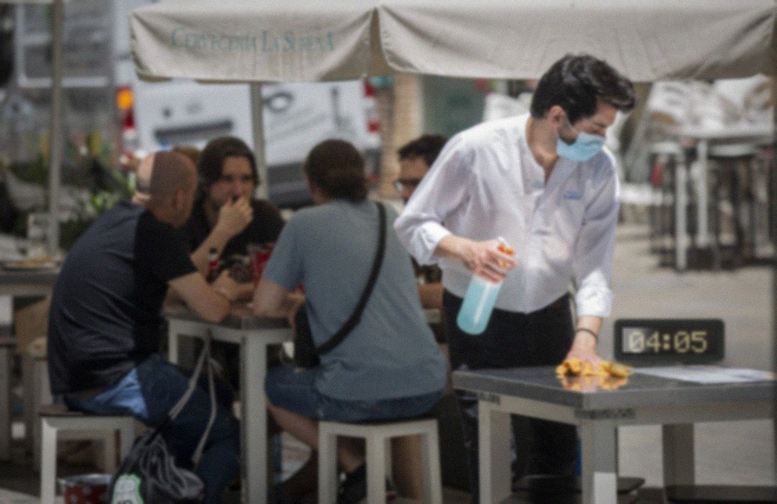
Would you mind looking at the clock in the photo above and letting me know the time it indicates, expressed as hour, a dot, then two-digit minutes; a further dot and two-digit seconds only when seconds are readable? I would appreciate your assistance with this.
4.05
